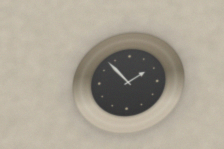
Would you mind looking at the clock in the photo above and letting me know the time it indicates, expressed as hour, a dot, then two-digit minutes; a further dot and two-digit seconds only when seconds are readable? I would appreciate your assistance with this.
1.53
